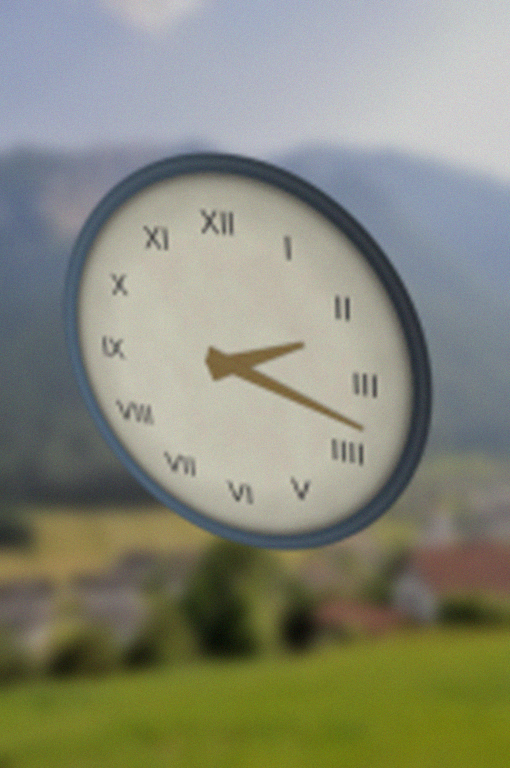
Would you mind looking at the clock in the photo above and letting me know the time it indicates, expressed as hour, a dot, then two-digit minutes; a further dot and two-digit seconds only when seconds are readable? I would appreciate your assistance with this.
2.18
